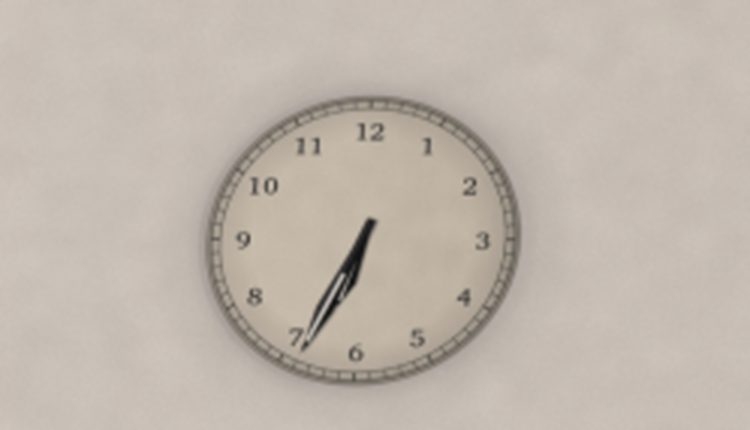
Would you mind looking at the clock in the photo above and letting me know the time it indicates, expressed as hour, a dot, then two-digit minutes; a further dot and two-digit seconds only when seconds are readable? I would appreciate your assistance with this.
6.34
